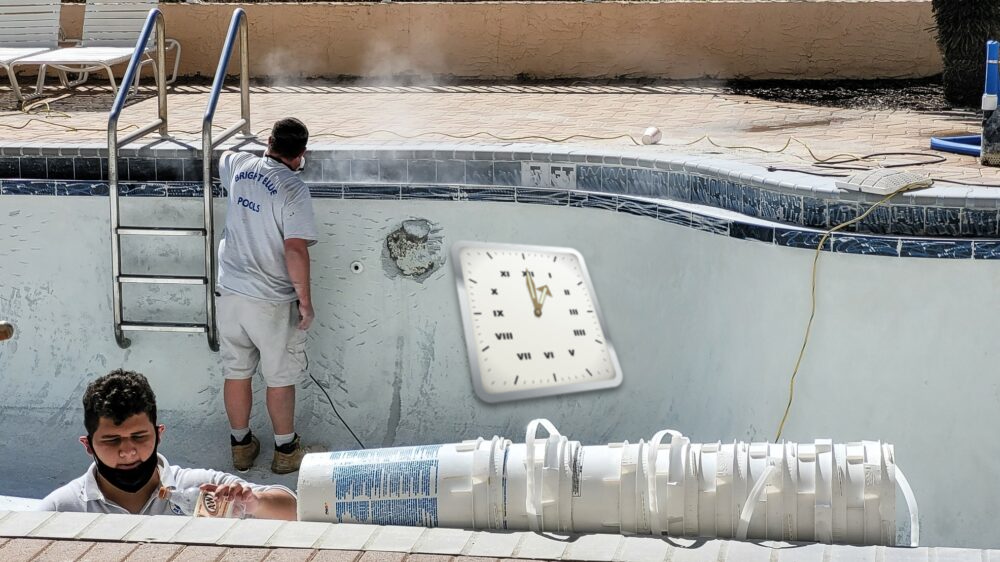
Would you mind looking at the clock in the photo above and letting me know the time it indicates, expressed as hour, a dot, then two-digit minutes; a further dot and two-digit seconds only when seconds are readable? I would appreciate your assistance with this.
1.00
